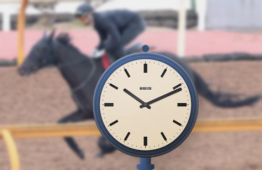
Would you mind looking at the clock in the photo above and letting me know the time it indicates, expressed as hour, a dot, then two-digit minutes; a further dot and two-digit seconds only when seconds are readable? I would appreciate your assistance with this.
10.11
